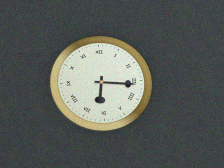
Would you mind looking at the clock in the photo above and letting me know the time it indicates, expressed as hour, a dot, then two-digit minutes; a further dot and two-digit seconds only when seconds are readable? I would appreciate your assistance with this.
6.16
